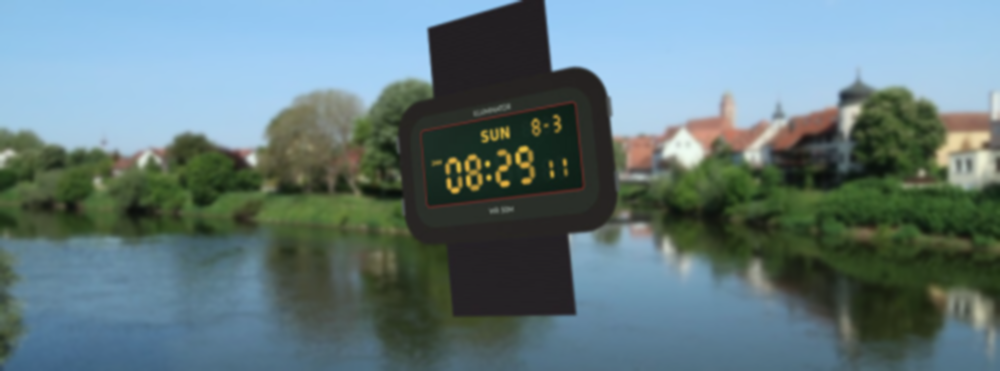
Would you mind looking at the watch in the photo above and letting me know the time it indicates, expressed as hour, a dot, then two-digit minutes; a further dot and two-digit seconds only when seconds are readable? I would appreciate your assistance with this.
8.29.11
